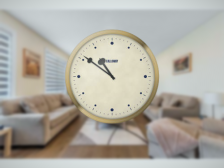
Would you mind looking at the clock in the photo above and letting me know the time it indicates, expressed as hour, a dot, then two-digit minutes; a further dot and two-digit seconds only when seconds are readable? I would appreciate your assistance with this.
10.51
